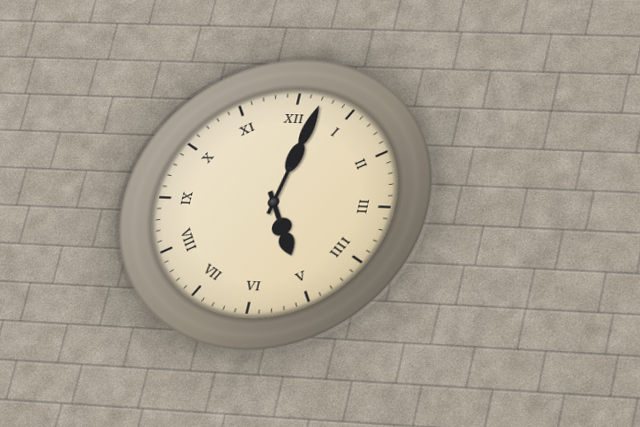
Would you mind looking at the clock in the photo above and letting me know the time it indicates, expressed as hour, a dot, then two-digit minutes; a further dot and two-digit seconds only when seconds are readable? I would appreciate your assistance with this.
5.02
